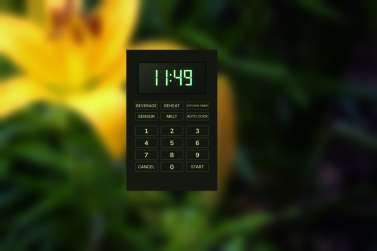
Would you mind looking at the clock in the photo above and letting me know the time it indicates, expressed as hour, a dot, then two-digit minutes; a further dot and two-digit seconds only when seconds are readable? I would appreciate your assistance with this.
11.49
